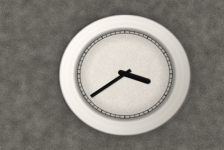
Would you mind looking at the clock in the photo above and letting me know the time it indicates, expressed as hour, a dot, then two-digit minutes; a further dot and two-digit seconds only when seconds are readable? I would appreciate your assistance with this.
3.39
